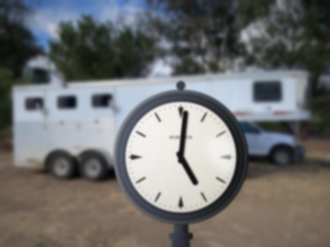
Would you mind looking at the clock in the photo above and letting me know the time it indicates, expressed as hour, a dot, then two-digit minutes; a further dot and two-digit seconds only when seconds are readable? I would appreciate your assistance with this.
5.01
